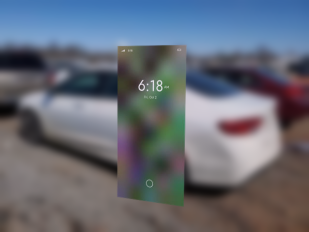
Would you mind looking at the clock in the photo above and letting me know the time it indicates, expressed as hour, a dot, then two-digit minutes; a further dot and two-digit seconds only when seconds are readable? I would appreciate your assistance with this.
6.18
